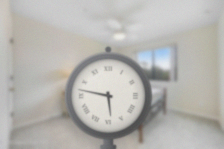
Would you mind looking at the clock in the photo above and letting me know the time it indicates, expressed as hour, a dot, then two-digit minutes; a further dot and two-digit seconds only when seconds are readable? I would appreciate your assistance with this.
5.47
